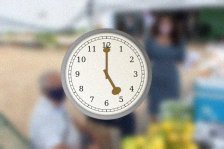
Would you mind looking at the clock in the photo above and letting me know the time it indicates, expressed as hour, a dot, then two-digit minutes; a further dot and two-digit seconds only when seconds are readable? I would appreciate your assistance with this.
5.00
